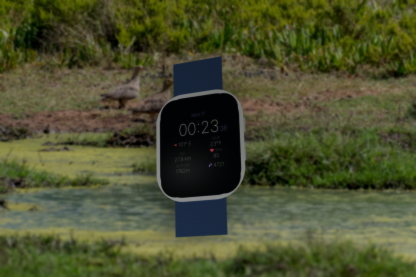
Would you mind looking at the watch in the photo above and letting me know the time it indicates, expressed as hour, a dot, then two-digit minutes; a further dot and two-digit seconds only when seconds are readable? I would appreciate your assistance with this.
0.23
